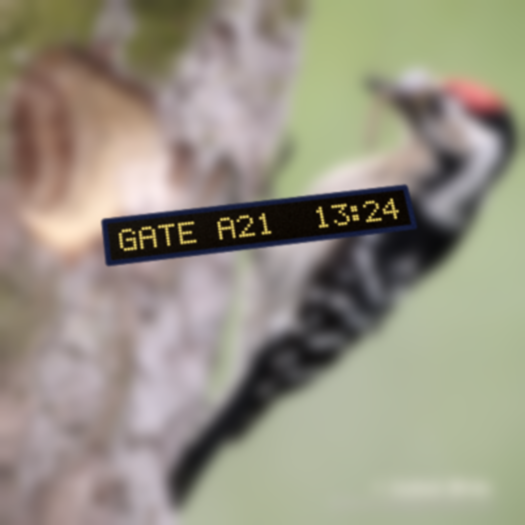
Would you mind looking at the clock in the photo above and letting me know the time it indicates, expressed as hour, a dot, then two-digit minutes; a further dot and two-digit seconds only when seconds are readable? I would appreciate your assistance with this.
13.24
